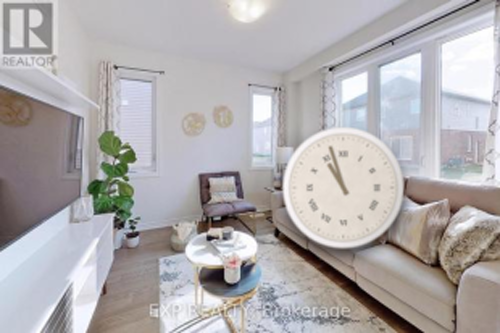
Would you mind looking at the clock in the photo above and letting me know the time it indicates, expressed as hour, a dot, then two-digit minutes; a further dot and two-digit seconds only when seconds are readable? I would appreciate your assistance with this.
10.57
